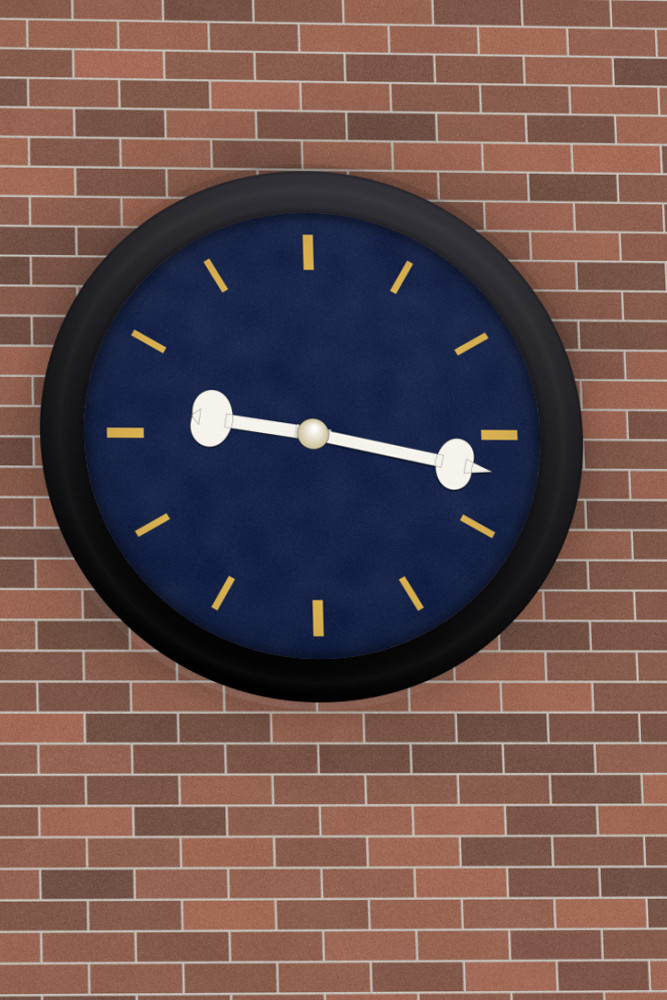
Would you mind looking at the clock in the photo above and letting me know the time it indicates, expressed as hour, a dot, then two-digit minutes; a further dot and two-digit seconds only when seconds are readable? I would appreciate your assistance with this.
9.17
